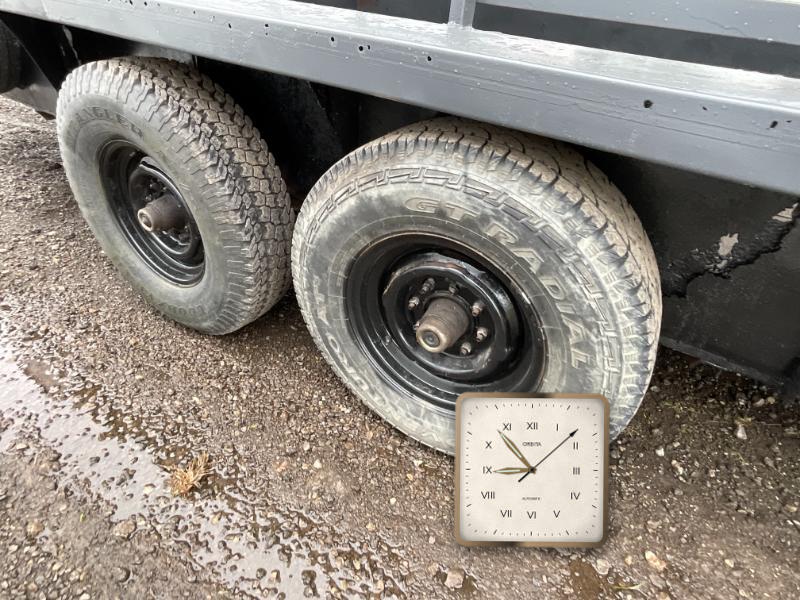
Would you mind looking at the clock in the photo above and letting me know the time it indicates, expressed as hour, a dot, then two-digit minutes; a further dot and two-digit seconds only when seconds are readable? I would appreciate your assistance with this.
8.53.08
